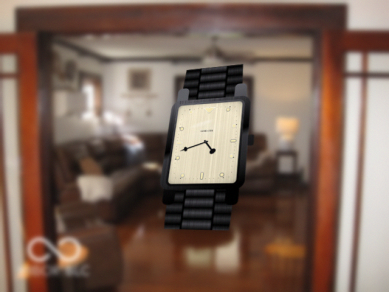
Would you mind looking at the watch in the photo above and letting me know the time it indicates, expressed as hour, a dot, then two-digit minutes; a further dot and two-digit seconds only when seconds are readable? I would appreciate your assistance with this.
4.42
